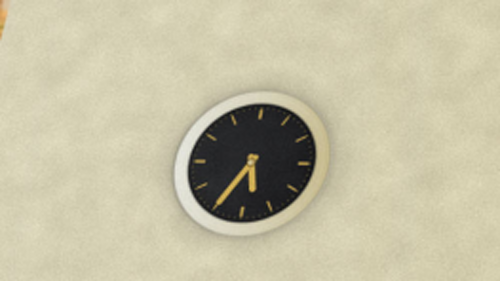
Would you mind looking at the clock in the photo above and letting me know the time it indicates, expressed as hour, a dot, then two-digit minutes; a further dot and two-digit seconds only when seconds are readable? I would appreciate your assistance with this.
5.35
